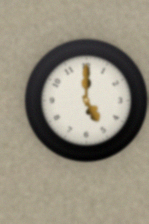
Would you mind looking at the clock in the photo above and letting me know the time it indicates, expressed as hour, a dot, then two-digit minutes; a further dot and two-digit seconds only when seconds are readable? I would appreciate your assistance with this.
5.00
